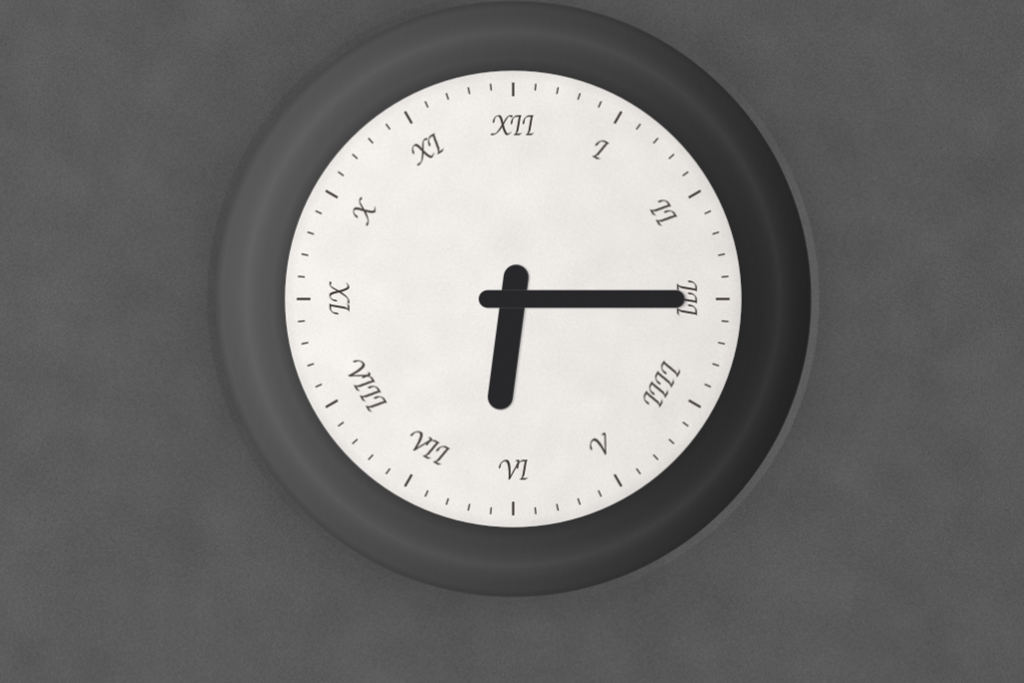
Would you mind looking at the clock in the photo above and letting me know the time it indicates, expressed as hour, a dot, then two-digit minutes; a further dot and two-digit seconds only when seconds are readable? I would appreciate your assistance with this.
6.15
